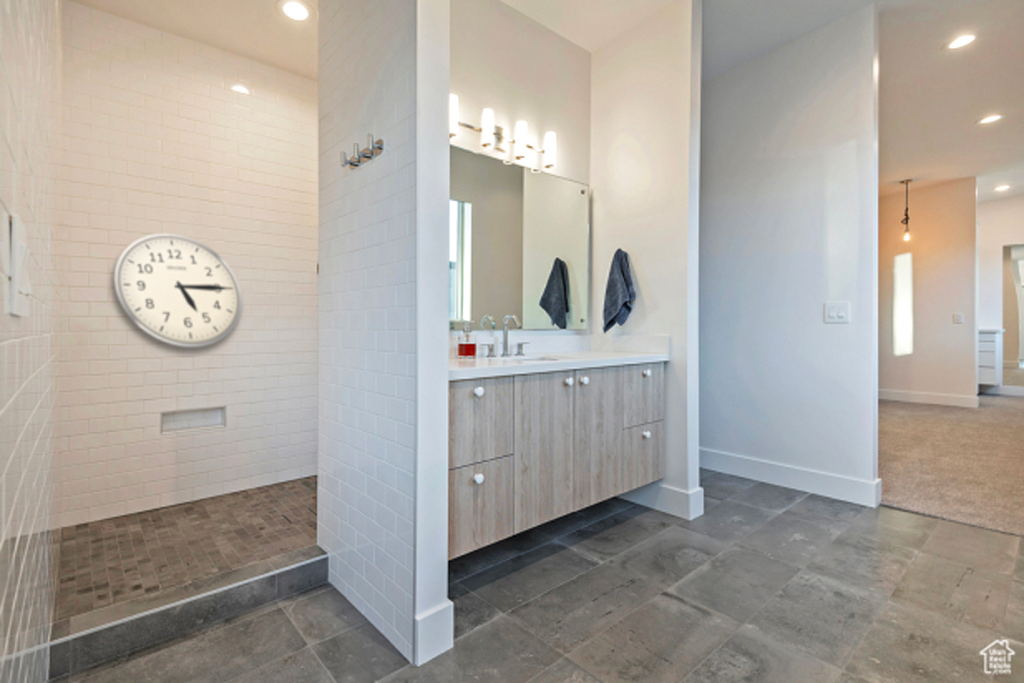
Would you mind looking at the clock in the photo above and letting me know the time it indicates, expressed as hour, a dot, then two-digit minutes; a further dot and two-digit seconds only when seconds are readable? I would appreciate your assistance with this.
5.15
